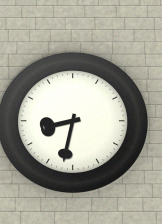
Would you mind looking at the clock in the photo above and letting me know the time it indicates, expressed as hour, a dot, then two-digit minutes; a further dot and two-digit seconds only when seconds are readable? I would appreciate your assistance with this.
8.32
